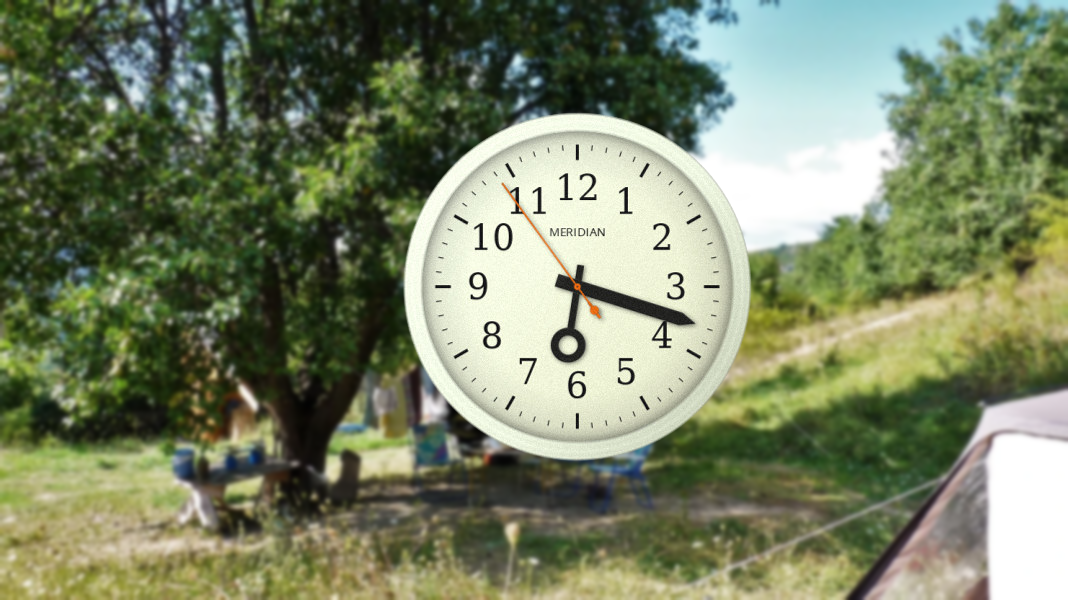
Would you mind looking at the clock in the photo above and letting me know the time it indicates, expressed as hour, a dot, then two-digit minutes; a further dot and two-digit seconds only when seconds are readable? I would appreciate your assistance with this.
6.17.54
